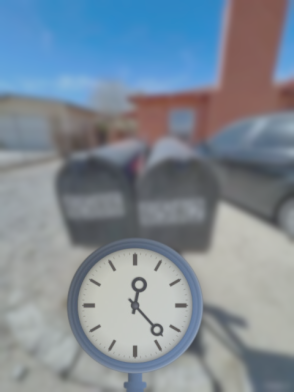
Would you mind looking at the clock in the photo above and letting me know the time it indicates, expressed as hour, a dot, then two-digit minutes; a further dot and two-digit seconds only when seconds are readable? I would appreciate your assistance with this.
12.23
